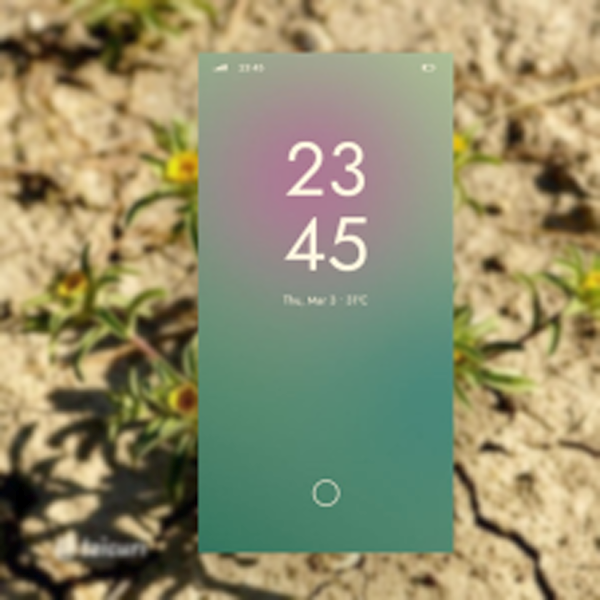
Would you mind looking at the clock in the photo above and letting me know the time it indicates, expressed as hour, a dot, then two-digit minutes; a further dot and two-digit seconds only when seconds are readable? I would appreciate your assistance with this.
23.45
